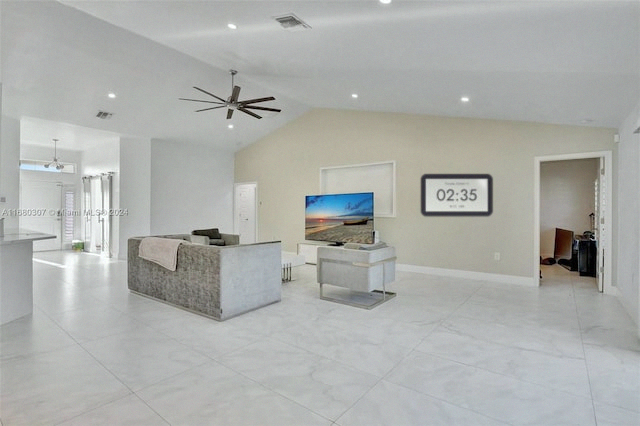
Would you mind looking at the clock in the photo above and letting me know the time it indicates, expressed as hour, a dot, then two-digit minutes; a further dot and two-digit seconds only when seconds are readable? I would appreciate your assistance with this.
2.35
